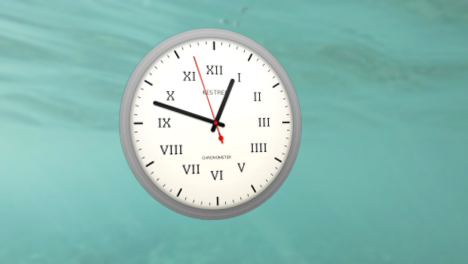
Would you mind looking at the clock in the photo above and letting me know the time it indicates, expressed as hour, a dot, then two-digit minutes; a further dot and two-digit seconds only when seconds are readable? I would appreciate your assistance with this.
12.47.57
